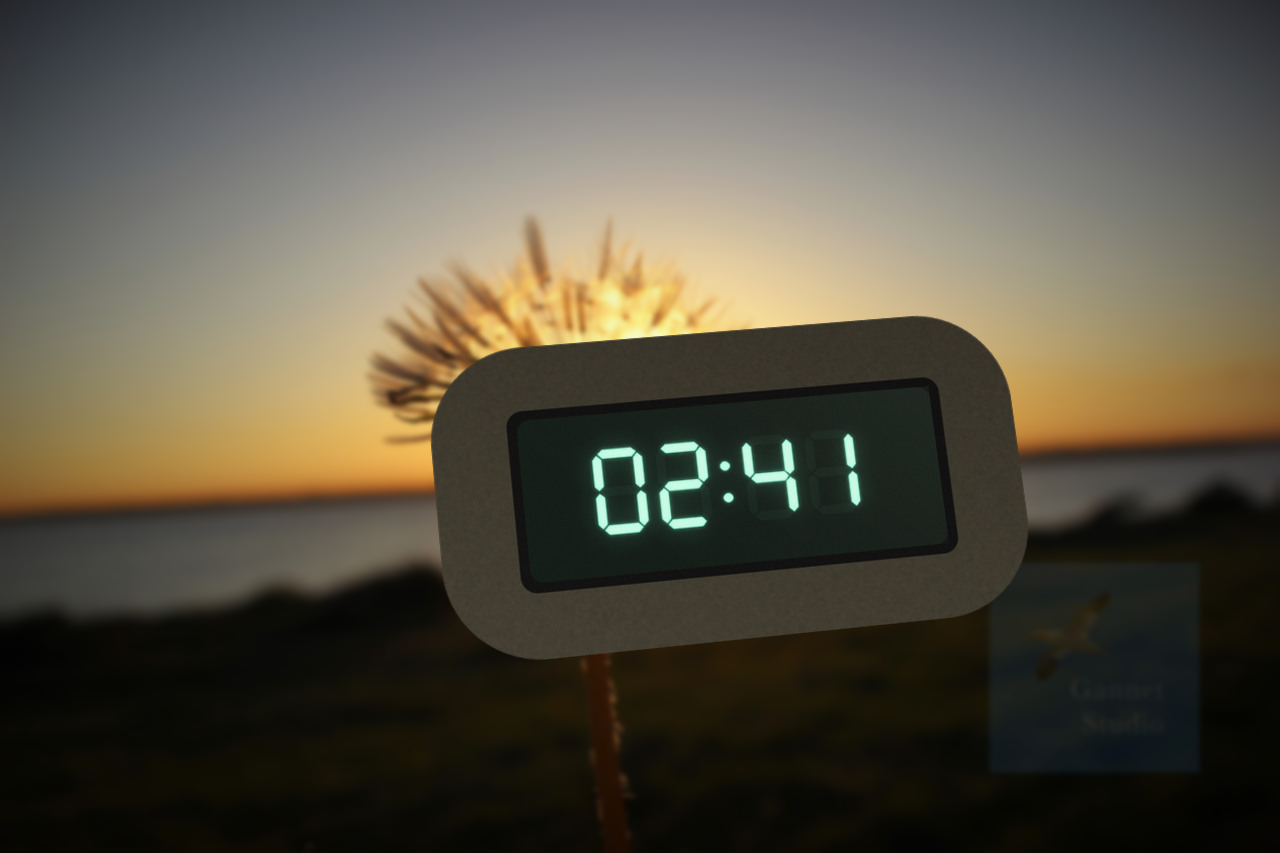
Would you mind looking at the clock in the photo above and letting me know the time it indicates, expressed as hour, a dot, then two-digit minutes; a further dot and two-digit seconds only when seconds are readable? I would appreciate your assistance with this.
2.41
